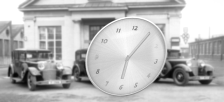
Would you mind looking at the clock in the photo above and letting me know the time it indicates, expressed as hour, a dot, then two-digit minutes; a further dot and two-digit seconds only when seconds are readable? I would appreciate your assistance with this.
6.05
